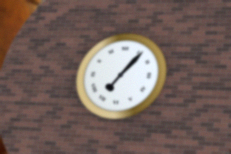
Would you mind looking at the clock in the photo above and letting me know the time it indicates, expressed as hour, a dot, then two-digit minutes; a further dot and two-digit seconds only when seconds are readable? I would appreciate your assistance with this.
7.06
